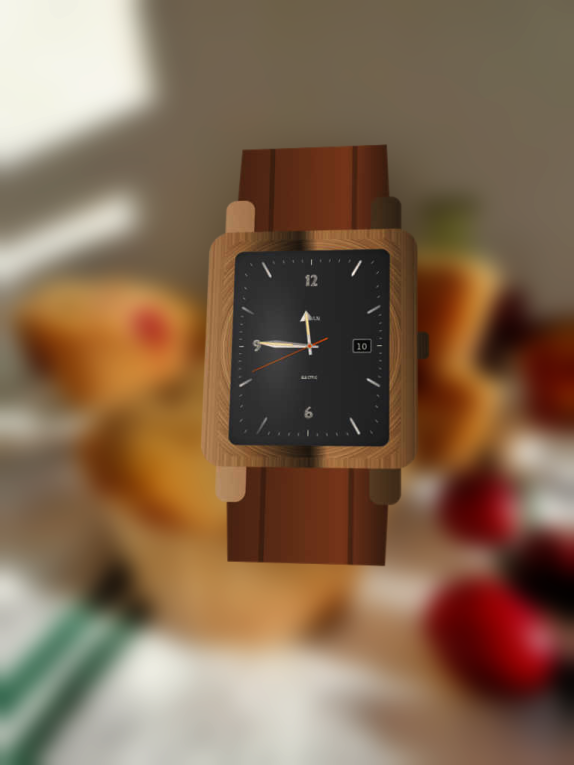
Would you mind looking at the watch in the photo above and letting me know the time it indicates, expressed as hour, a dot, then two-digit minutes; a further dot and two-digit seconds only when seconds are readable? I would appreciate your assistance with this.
11.45.41
